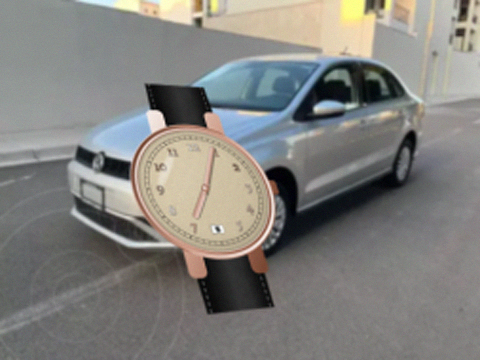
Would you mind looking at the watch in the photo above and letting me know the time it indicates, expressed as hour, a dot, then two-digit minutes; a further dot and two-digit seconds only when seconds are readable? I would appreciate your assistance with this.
7.04
